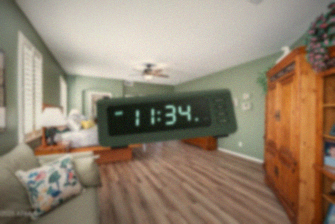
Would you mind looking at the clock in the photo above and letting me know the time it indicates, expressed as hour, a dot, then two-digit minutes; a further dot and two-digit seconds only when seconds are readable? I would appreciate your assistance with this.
11.34
